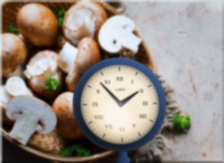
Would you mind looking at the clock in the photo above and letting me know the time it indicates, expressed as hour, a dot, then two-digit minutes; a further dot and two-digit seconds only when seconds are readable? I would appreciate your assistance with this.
1.53
